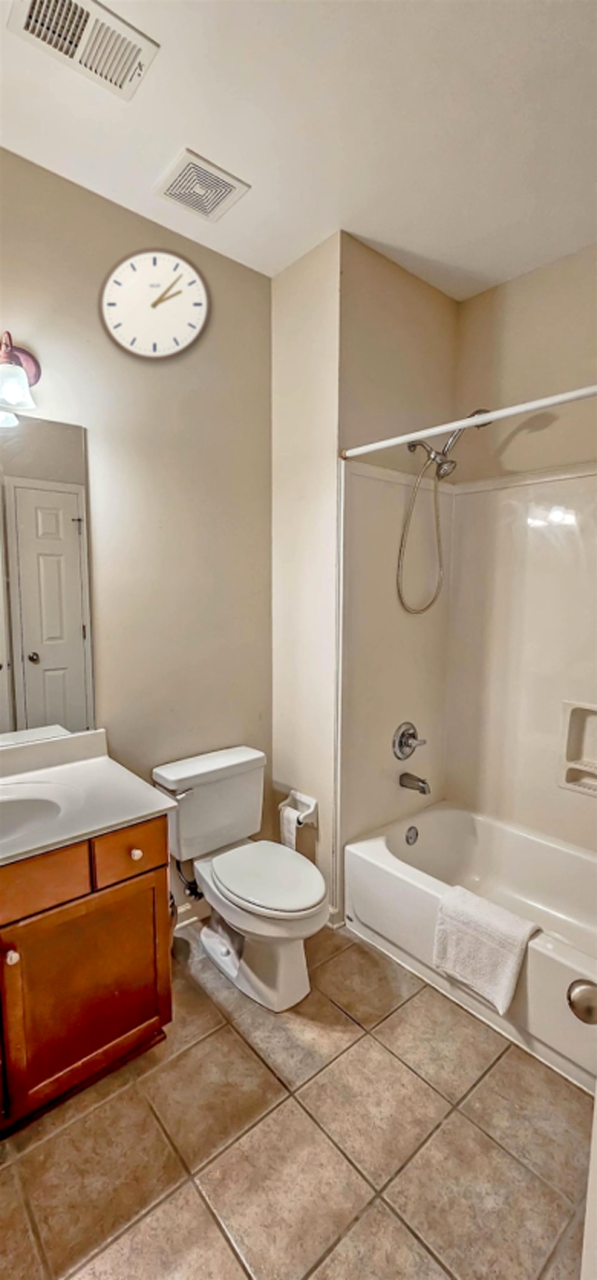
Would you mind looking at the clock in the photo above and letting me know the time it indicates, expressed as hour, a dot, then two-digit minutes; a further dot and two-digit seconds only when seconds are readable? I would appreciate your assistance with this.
2.07
